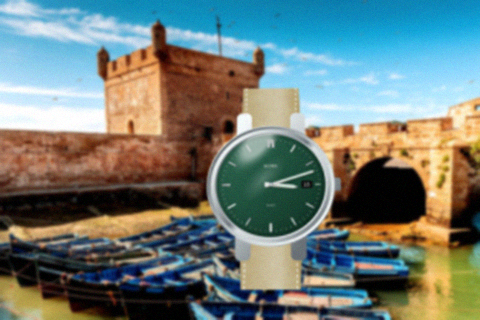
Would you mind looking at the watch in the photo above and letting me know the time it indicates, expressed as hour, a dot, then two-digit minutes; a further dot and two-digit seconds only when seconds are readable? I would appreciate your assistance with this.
3.12
